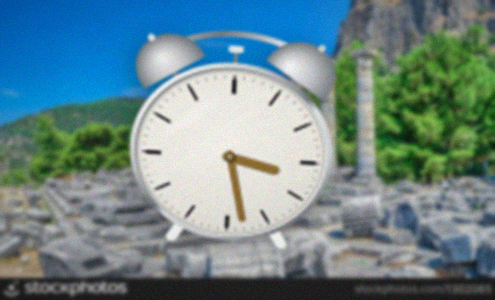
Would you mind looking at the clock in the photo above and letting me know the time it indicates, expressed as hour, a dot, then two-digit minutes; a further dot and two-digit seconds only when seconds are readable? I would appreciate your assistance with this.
3.28
